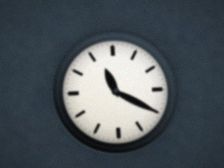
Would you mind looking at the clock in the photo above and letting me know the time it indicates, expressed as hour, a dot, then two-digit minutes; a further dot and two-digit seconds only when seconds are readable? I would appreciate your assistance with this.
11.20
